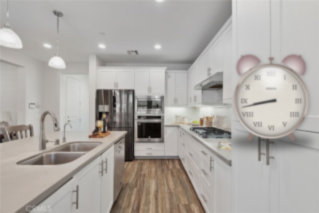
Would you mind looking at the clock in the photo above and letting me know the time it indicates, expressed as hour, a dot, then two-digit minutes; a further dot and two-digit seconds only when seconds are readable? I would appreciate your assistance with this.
8.43
